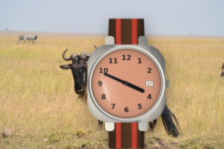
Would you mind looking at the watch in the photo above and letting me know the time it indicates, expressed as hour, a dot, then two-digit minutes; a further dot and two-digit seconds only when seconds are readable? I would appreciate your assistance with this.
3.49
